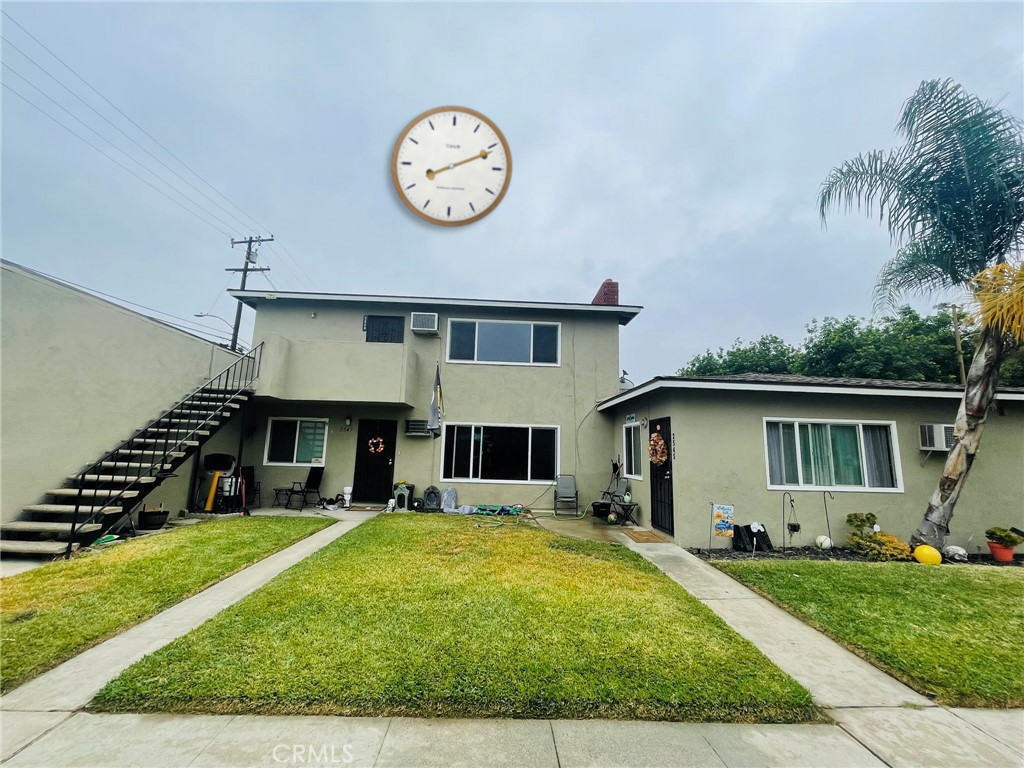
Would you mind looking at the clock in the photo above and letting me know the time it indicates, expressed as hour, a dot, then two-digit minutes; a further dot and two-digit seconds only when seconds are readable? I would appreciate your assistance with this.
8.11
